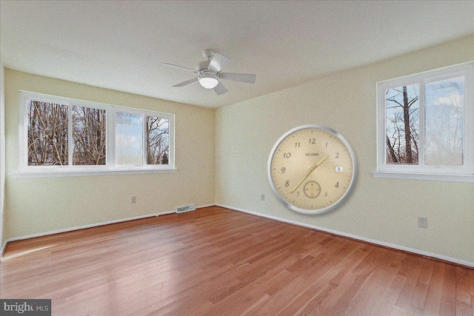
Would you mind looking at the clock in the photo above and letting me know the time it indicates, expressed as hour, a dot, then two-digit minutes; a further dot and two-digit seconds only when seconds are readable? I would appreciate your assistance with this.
1.37
